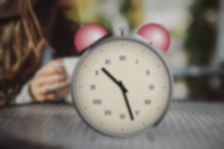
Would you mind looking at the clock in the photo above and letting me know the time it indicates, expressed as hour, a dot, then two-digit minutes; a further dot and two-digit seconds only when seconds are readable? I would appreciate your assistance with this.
10.27
